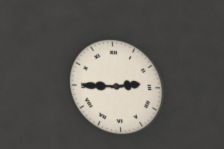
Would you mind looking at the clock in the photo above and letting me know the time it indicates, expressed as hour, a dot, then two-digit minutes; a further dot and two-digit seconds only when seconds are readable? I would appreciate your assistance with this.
2.45
